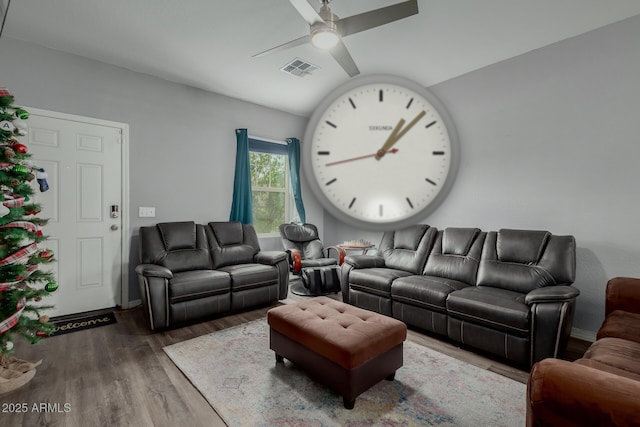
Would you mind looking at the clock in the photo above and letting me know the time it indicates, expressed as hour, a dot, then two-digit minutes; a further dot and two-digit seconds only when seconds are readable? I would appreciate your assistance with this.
1.07.43
